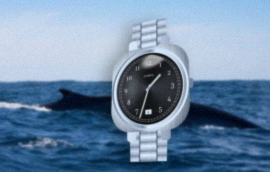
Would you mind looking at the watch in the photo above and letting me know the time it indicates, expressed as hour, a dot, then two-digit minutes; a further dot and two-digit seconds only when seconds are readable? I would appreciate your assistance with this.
1.33
